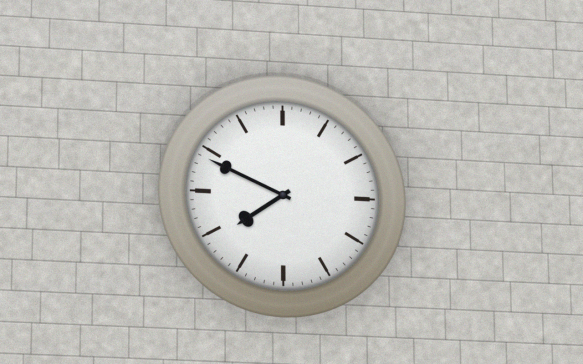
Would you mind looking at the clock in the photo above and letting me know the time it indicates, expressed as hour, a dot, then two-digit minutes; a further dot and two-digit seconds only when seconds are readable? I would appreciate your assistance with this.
7.49
